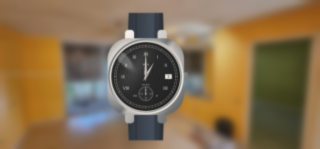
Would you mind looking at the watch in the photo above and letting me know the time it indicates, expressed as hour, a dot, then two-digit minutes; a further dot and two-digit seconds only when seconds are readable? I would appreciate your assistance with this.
1.00
